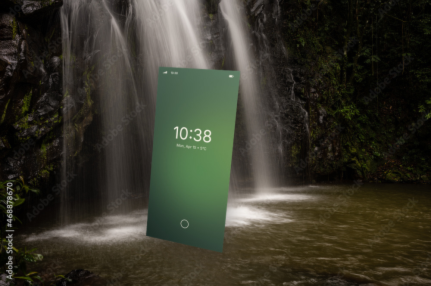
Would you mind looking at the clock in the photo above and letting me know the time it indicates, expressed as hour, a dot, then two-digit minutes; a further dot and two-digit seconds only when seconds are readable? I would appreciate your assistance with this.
10.38
